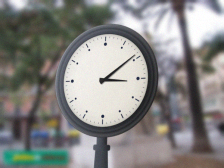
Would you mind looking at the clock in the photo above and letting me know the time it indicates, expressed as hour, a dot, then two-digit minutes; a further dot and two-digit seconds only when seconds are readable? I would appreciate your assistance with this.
3.09
